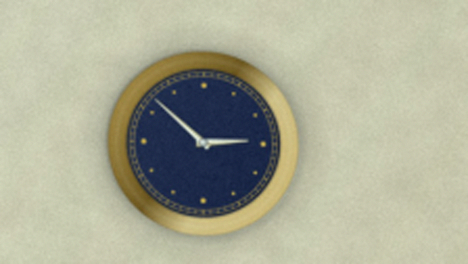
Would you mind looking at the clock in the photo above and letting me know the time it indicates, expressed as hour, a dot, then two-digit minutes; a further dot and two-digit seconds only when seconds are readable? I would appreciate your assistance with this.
2.52
